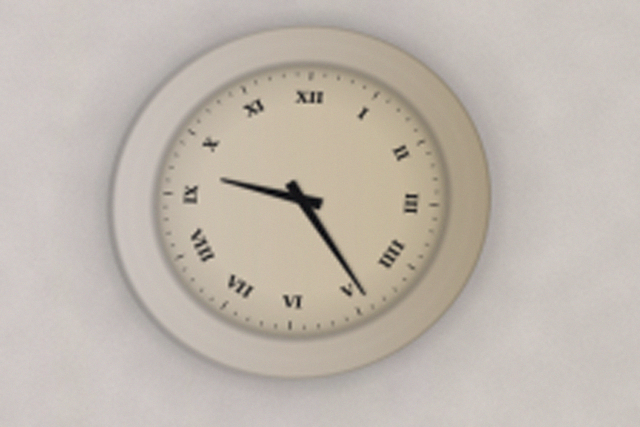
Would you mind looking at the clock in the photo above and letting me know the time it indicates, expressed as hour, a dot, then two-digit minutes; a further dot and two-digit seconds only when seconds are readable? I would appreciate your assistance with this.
9.24
